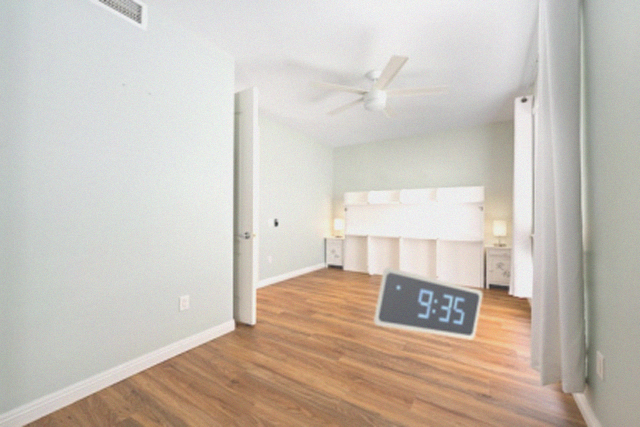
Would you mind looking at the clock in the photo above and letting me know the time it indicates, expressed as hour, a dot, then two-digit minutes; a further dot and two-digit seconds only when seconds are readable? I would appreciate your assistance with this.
9.35
